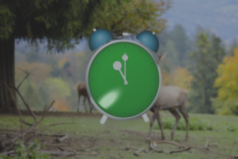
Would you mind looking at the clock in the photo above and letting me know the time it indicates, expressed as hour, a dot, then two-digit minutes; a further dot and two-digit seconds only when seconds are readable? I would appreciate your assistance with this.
11.00
